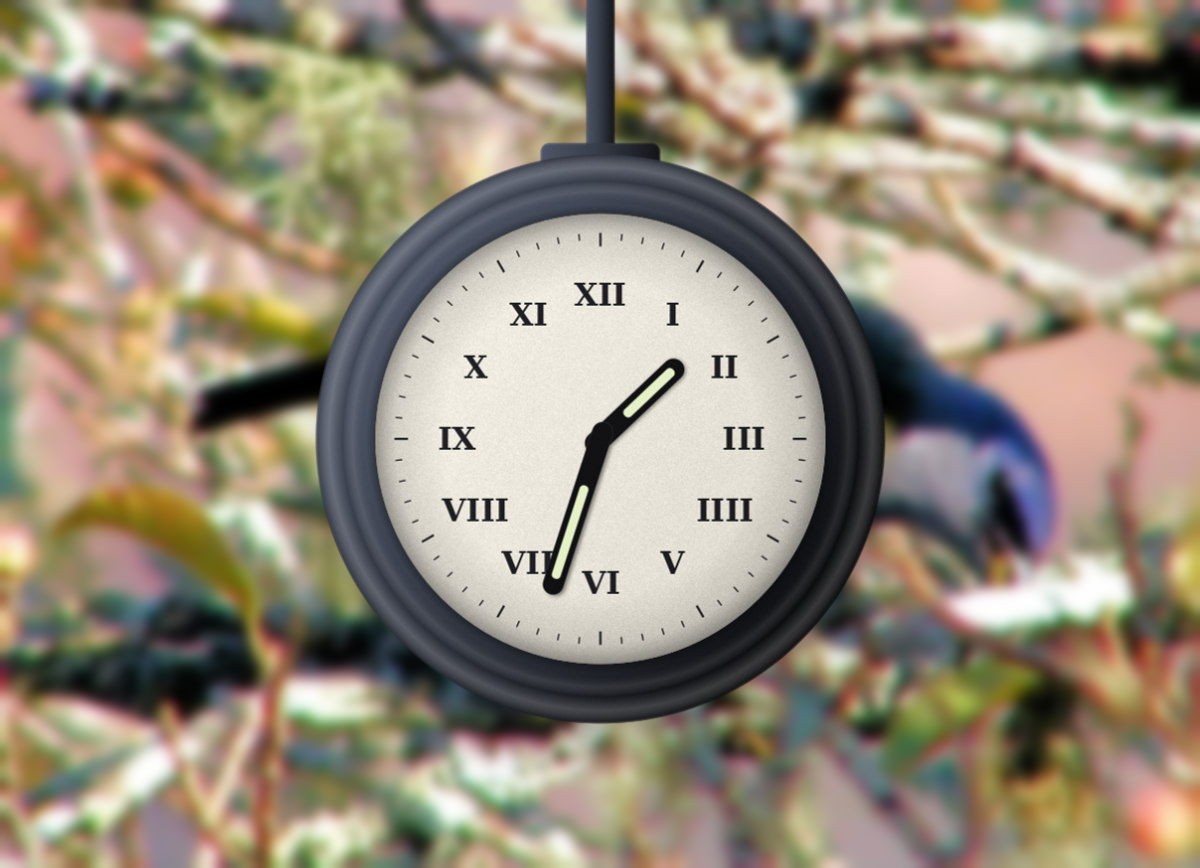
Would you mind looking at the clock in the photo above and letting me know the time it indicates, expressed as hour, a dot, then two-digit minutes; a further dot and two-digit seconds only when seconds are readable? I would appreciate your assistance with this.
1.33
